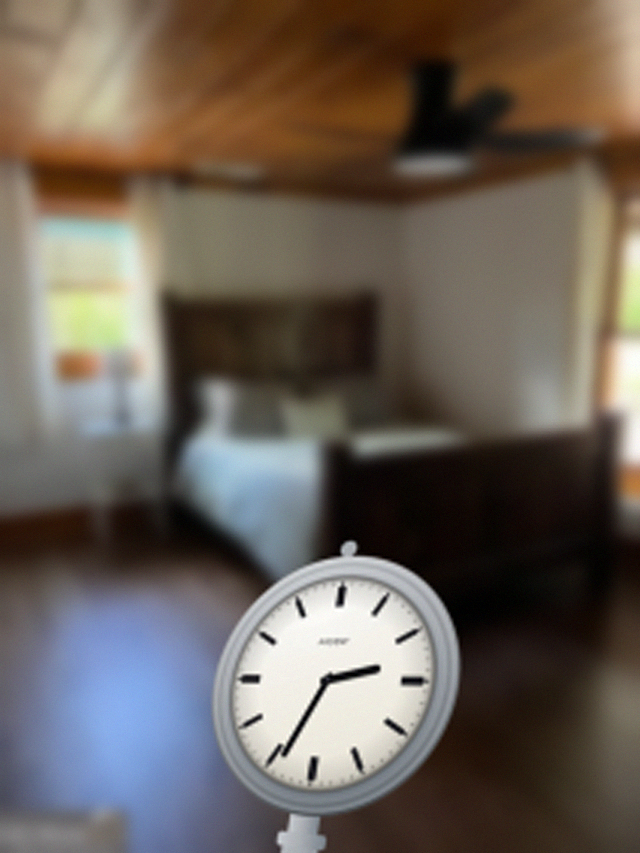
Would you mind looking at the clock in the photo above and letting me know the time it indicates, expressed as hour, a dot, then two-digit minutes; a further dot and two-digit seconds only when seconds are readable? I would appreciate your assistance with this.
2.34
